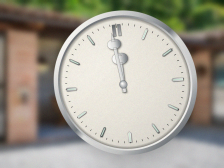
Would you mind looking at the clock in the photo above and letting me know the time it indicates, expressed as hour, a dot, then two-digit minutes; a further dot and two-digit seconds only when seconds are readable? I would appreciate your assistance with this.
11.59
